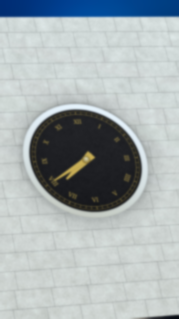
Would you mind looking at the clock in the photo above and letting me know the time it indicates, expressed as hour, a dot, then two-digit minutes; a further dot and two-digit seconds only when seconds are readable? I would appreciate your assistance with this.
7.40
